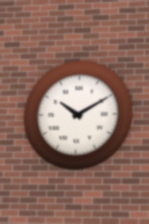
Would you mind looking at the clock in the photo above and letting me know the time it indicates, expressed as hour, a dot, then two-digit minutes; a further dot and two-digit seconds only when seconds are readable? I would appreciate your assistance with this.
10.10
